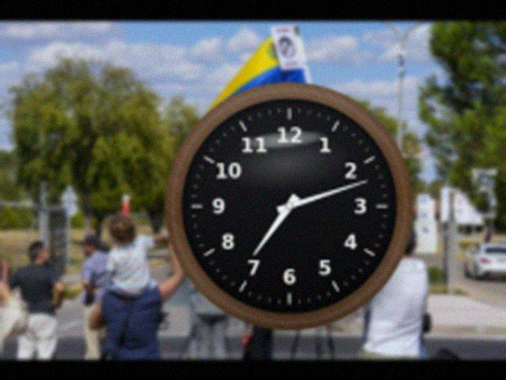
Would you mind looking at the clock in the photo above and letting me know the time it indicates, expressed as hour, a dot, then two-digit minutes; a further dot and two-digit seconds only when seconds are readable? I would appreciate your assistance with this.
7.12
